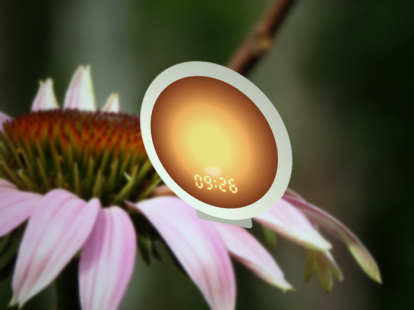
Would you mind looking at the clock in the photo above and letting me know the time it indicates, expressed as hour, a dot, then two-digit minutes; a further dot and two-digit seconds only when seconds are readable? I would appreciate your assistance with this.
9.26
